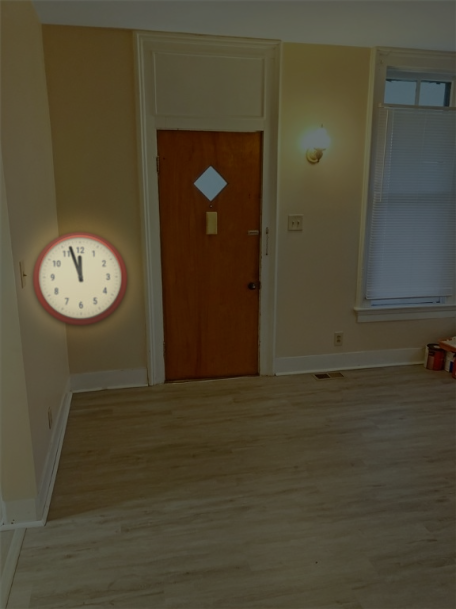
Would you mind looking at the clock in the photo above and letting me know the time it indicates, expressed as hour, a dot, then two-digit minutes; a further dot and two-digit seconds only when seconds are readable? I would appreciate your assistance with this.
11.57
